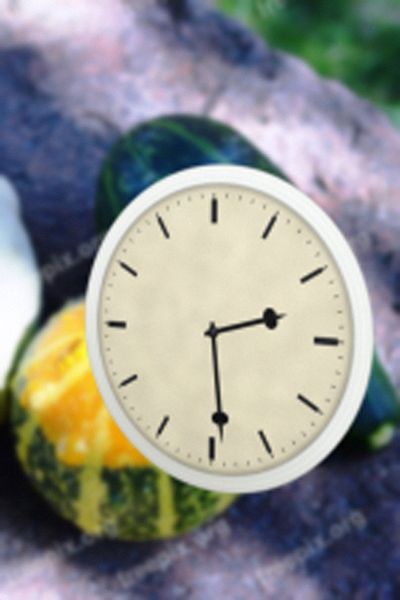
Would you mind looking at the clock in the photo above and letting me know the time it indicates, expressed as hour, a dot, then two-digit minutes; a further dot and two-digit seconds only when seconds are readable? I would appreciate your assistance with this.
2.29
